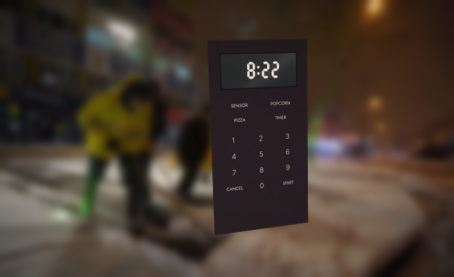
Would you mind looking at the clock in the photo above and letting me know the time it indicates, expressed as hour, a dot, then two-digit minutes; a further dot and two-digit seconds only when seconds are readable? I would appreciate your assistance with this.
8.22
